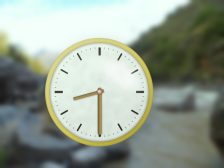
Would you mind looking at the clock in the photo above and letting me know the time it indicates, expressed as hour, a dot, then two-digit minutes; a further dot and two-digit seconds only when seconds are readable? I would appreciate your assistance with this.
8.30
